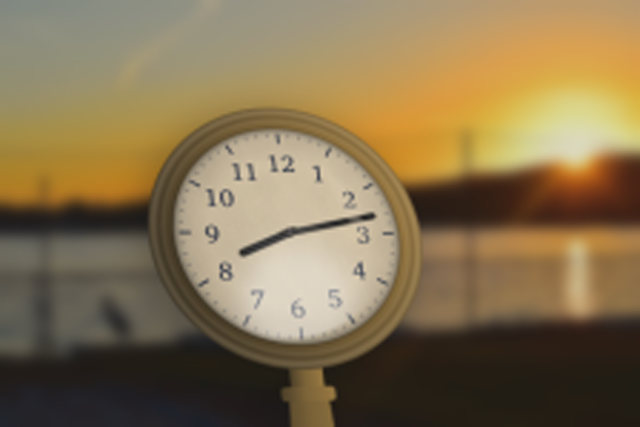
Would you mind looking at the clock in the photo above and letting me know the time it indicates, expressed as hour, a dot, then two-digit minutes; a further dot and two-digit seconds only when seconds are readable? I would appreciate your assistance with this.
8.13
